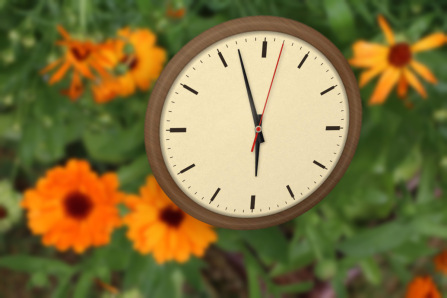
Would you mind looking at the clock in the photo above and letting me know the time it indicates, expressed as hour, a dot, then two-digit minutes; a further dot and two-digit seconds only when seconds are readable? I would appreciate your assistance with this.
5.57.02
